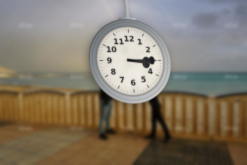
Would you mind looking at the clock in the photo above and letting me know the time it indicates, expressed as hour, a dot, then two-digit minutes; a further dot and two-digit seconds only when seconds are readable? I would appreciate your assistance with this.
3.15
